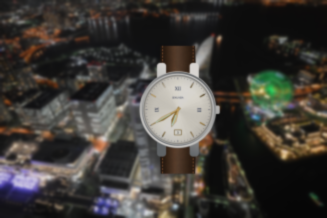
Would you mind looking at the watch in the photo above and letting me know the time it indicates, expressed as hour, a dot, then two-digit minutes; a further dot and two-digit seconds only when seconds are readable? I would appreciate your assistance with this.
6.40
